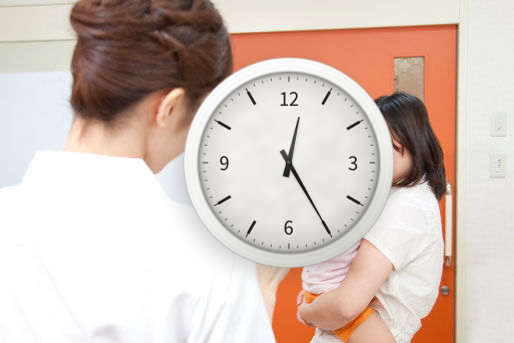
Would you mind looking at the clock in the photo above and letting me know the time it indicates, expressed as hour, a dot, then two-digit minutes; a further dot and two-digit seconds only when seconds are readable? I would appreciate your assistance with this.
12.25
